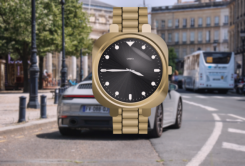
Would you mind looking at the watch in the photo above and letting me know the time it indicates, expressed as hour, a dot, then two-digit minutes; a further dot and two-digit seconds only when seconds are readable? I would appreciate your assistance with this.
3.45
